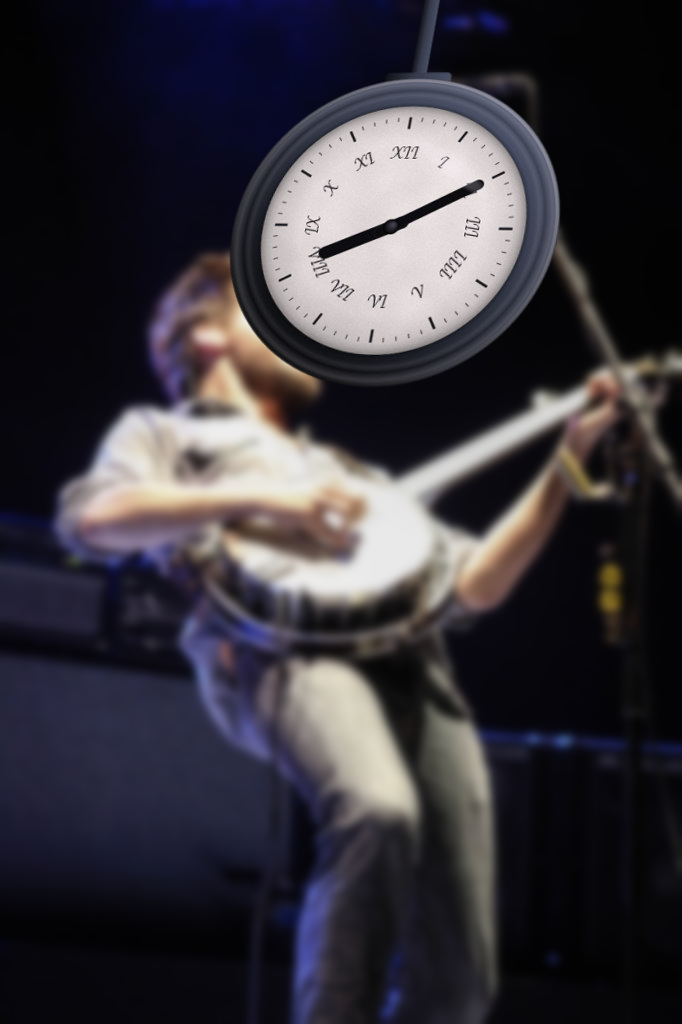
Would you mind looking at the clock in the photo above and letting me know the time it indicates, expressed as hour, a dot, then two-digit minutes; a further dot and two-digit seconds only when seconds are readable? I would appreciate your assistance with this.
8.10
